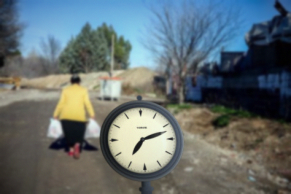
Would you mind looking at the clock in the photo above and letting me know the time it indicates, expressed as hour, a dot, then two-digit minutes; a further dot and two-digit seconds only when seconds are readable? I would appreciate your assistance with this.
7.12
